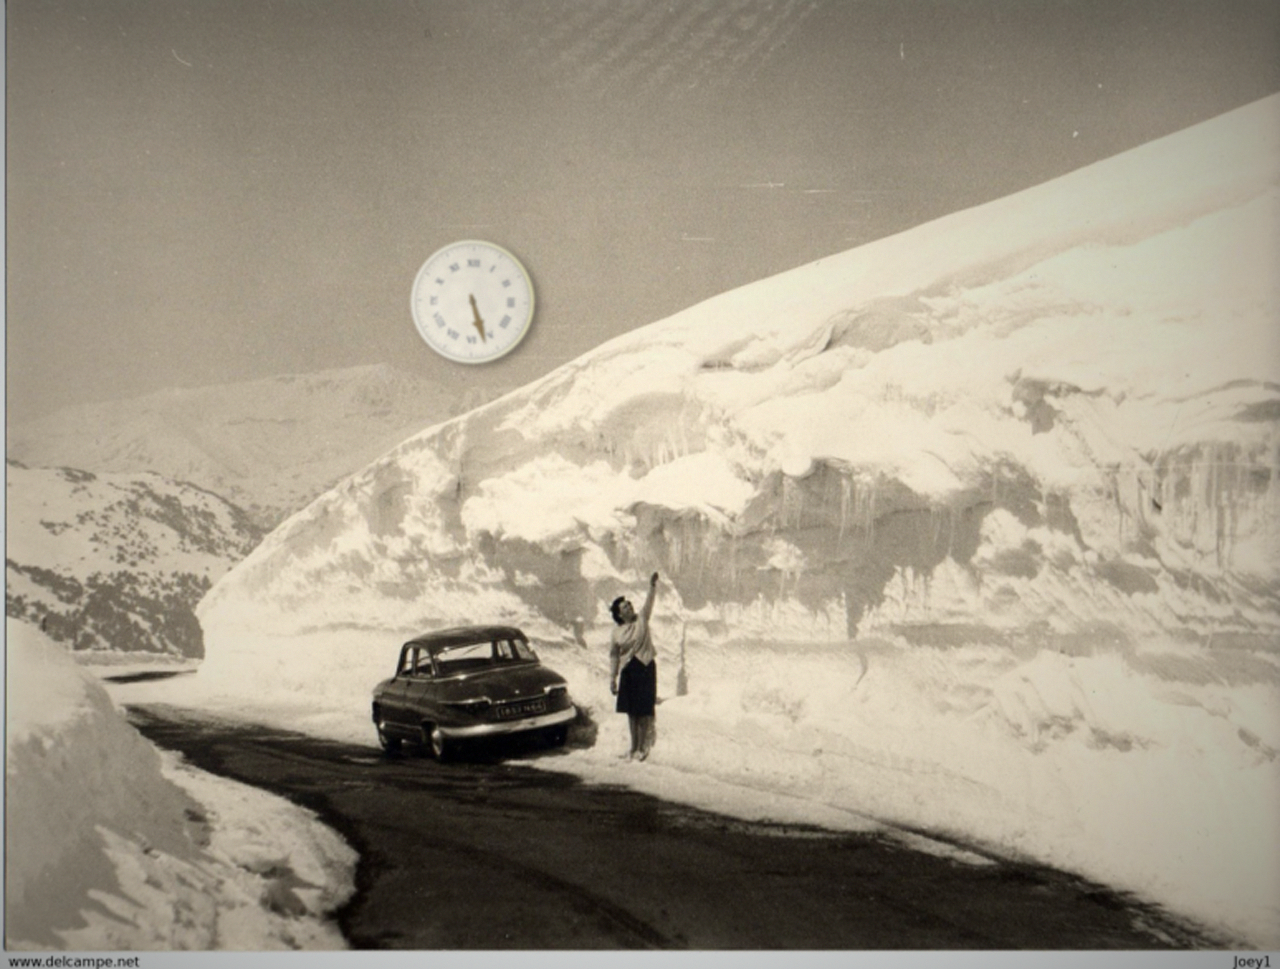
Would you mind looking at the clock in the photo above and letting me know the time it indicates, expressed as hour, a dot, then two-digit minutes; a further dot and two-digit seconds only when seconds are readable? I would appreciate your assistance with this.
5.27
